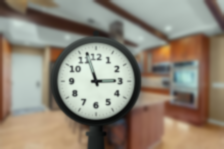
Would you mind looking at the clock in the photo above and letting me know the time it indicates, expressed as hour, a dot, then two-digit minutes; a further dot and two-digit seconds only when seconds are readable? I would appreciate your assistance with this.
2.57
